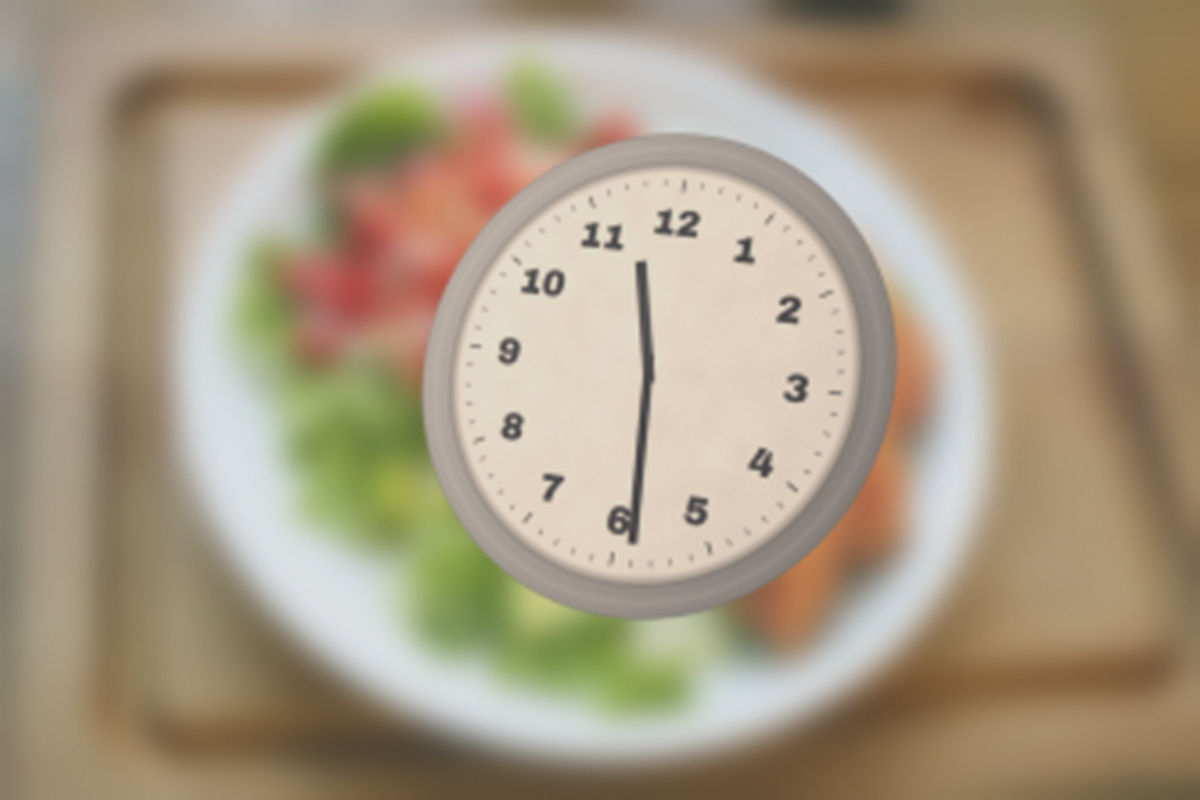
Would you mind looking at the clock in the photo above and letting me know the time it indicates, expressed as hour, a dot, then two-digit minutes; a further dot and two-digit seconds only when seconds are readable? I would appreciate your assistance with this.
11.29
